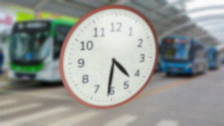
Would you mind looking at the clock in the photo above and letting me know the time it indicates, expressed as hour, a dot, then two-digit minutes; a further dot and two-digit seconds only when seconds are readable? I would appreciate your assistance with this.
4.31
